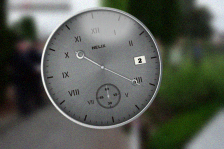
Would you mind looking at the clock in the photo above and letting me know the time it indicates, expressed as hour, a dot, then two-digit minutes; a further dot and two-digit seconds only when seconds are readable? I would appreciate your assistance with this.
10.21
